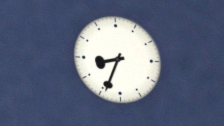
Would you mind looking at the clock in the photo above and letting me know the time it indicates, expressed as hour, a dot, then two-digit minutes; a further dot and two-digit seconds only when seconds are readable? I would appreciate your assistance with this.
8.34
